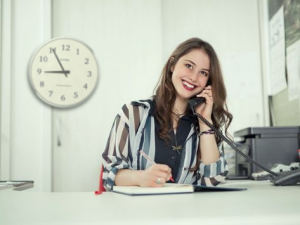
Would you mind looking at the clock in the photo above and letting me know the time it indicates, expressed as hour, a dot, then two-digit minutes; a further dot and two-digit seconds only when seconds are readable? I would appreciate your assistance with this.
8.55
